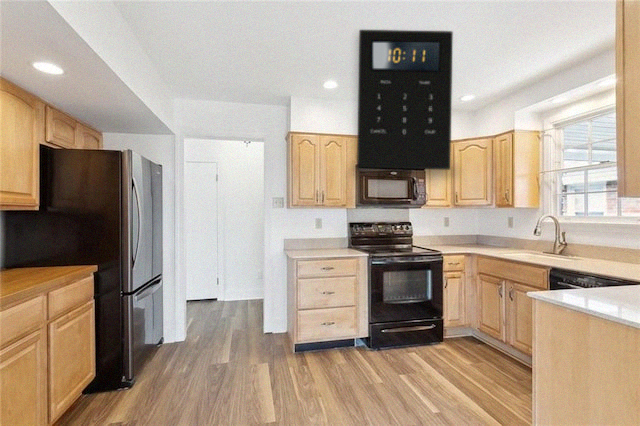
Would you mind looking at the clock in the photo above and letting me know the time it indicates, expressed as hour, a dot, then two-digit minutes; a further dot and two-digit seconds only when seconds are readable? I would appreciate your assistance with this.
10.11
